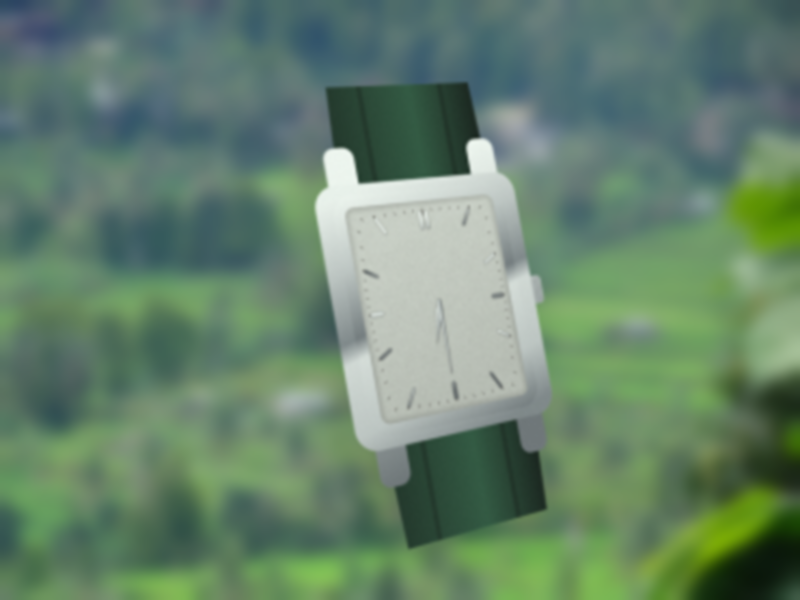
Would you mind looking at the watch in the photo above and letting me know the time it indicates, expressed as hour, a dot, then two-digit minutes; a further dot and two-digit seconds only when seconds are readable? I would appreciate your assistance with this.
6.30
